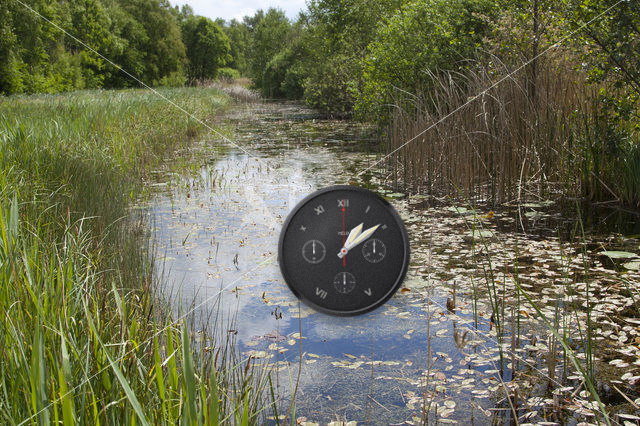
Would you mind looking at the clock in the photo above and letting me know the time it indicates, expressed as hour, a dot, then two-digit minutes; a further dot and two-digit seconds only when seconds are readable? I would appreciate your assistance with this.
1.09
